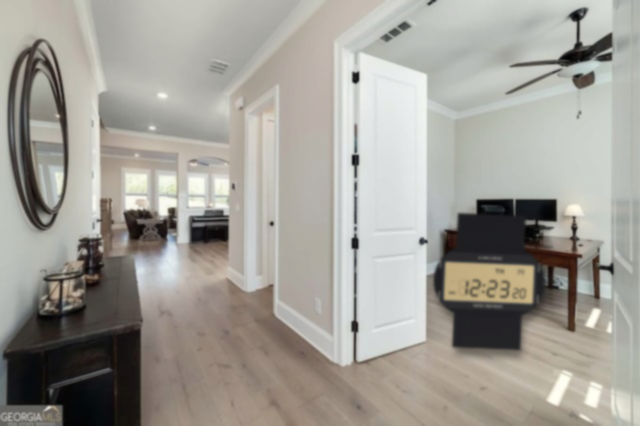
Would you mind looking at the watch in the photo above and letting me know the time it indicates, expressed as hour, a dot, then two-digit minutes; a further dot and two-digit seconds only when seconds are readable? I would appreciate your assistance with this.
12.23
